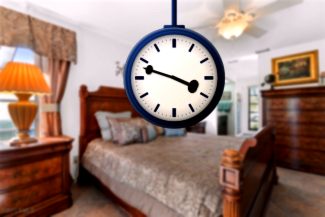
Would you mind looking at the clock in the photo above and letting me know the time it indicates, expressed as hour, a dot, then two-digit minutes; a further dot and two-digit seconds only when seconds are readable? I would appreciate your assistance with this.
3.48
